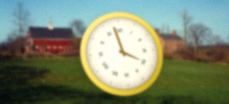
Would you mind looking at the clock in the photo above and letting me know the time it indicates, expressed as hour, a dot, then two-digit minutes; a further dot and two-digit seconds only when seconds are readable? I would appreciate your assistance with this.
3.58
